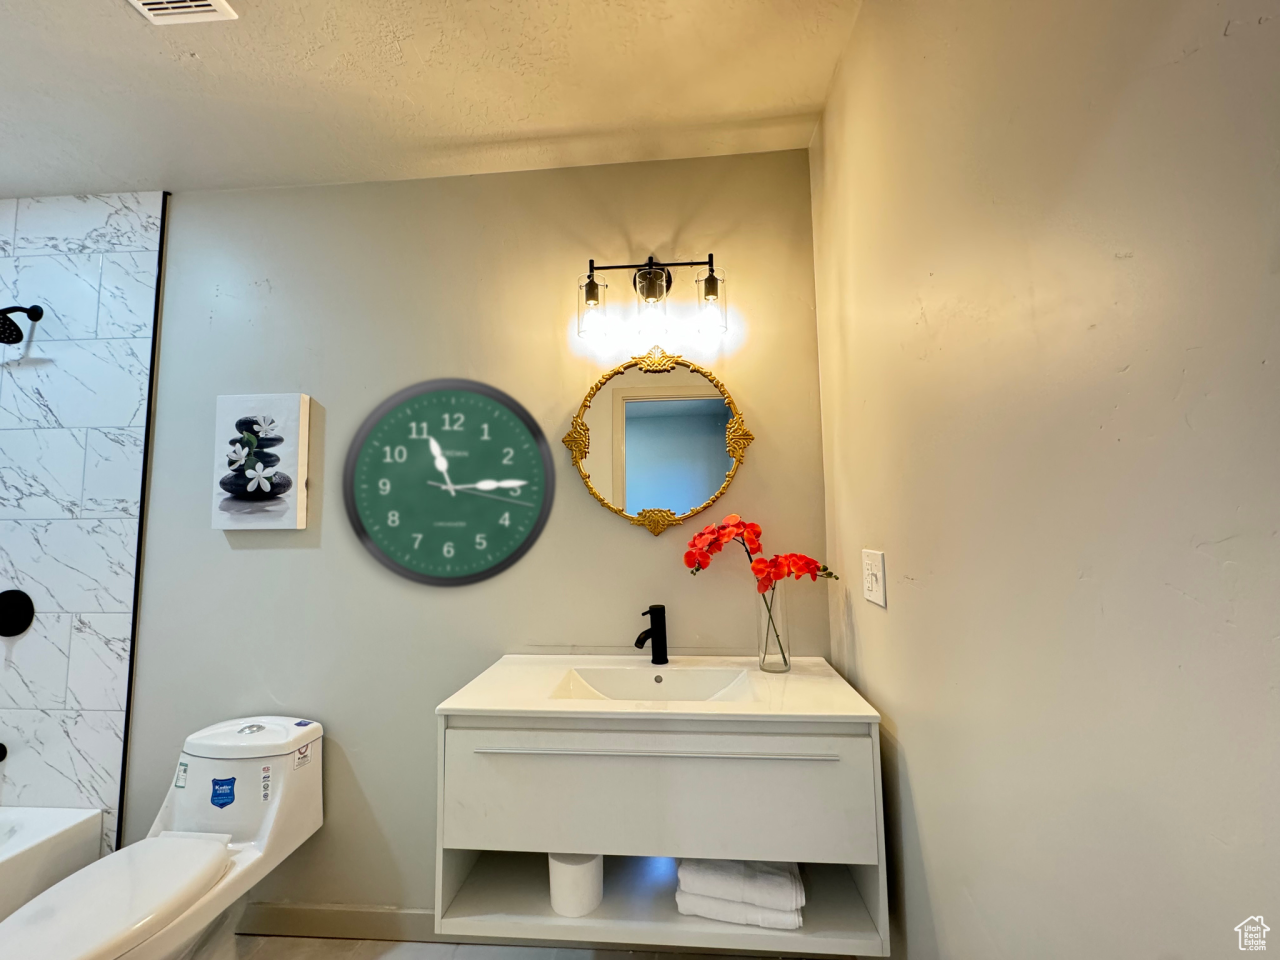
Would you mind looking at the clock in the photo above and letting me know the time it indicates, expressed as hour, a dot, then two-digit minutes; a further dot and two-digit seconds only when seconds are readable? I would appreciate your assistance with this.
11.14.17
